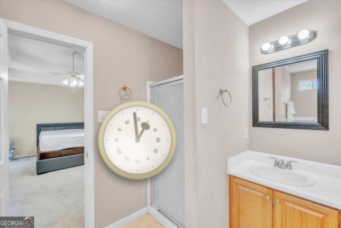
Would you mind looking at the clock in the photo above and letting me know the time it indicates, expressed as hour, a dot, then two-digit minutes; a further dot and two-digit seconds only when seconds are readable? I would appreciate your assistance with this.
12.59
